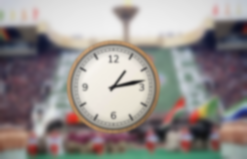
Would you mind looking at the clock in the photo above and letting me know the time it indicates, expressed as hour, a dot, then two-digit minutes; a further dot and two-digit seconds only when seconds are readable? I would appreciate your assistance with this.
1.13
